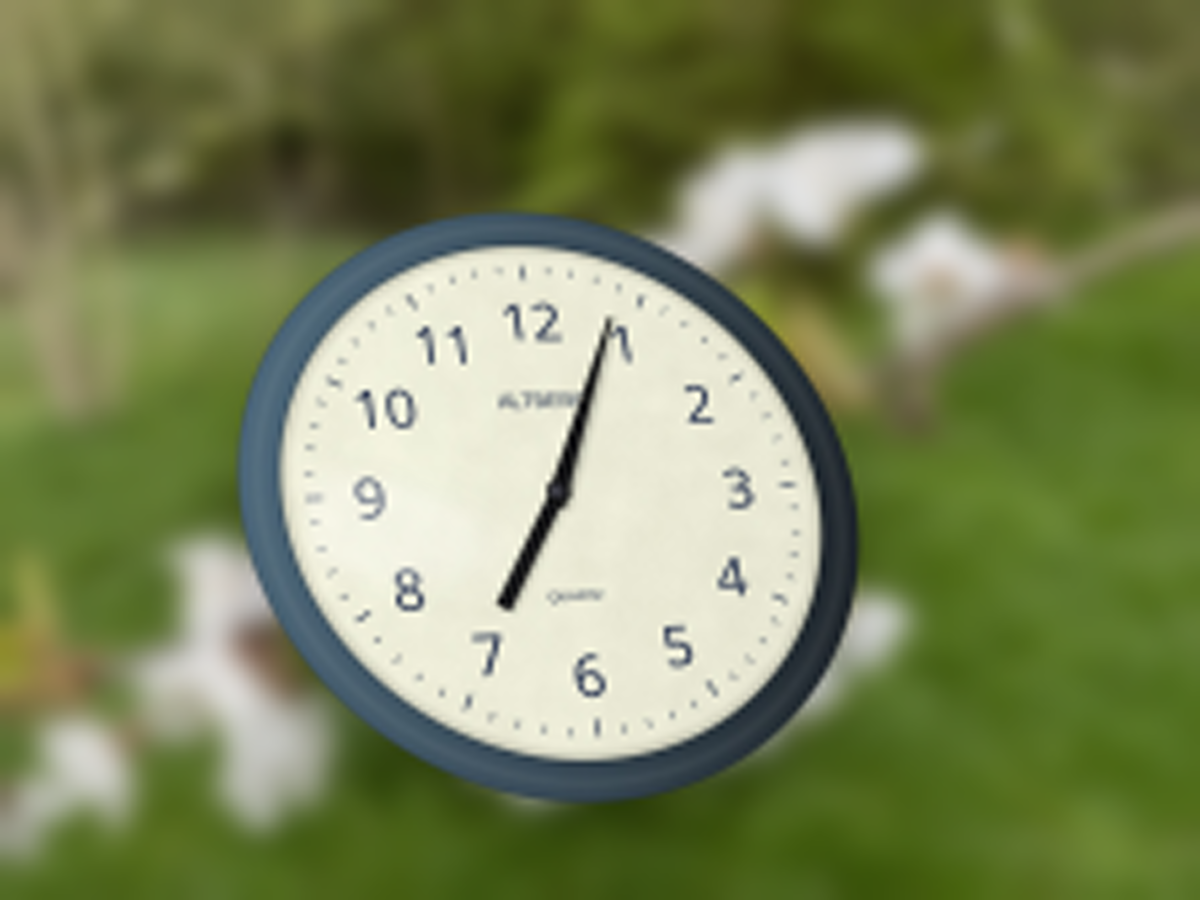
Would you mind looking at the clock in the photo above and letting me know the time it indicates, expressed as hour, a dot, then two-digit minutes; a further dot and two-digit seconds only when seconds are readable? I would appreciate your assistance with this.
7.04
